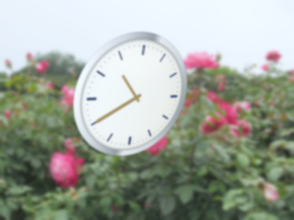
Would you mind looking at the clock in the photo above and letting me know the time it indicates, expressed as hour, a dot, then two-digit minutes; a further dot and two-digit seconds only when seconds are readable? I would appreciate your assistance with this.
10.40
